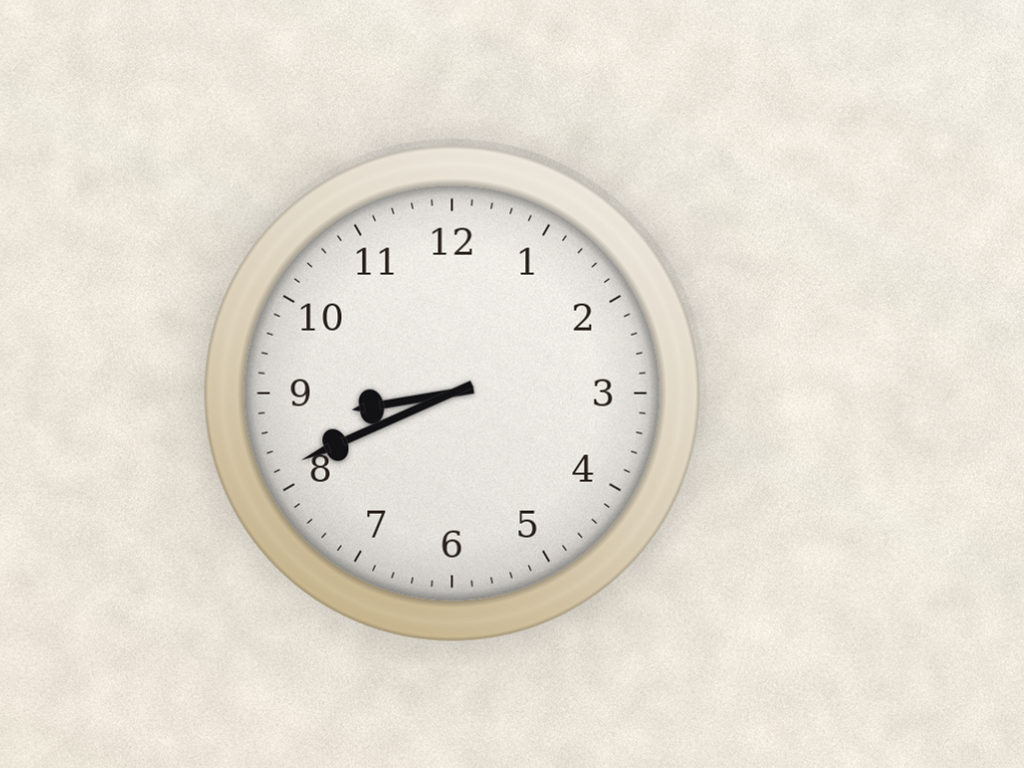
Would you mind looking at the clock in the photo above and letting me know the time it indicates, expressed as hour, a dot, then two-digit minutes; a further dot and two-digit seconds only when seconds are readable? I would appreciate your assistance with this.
8.41
